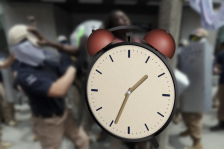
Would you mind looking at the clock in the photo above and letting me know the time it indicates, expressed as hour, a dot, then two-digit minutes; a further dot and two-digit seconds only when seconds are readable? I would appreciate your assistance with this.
1.34
